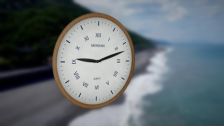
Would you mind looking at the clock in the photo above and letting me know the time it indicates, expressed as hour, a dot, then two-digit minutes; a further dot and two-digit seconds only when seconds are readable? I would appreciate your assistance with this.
9.12
